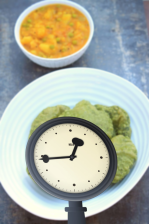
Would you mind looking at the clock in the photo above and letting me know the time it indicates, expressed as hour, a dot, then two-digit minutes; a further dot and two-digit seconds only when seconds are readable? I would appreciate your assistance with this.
12.44
